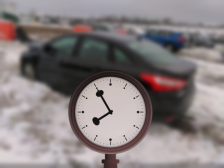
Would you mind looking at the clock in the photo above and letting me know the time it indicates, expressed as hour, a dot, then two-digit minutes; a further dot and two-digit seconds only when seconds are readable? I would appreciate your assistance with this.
7.55
